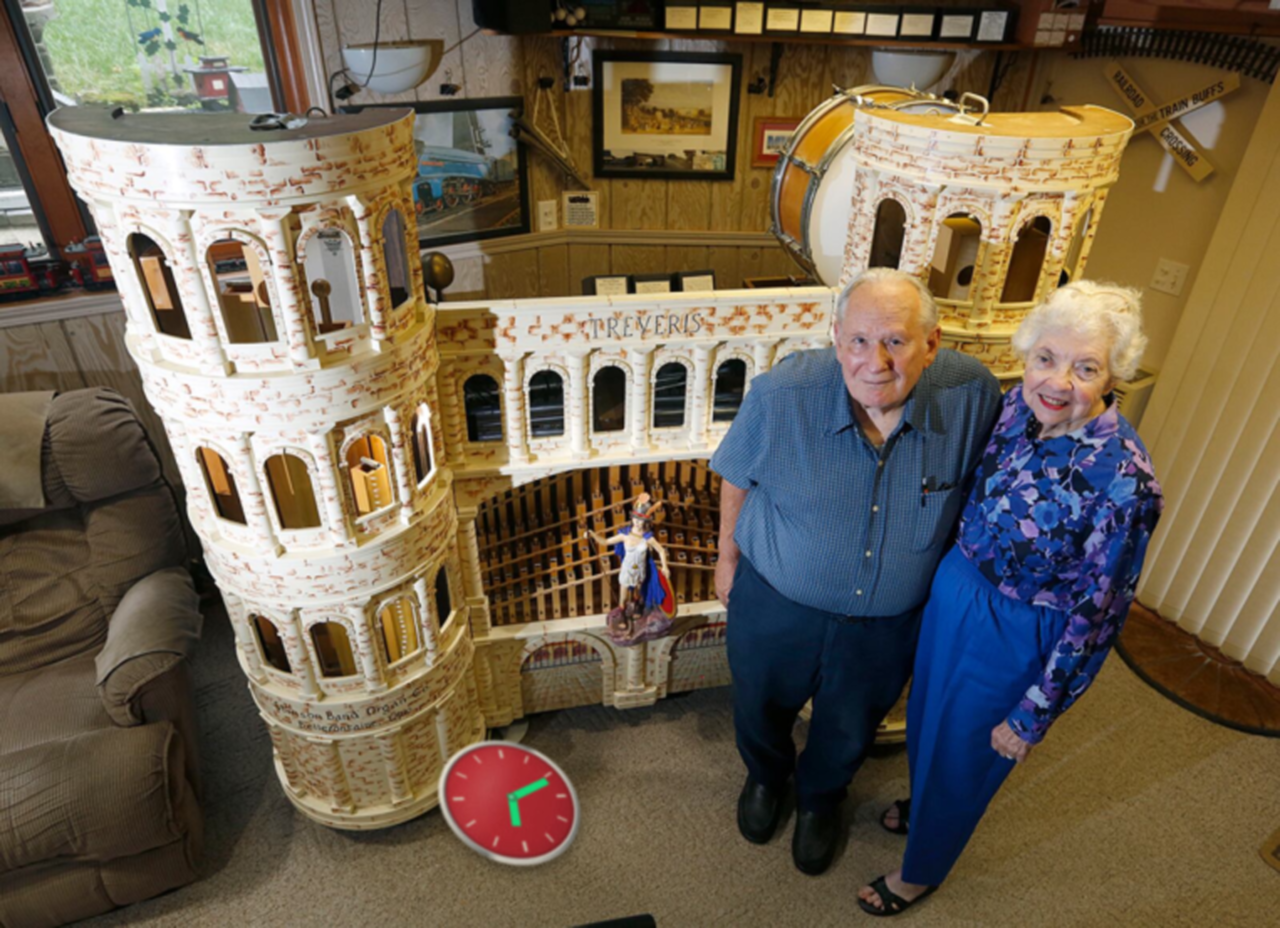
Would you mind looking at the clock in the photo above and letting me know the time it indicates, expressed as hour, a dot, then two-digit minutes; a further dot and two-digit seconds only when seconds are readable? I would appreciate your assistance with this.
6.11
